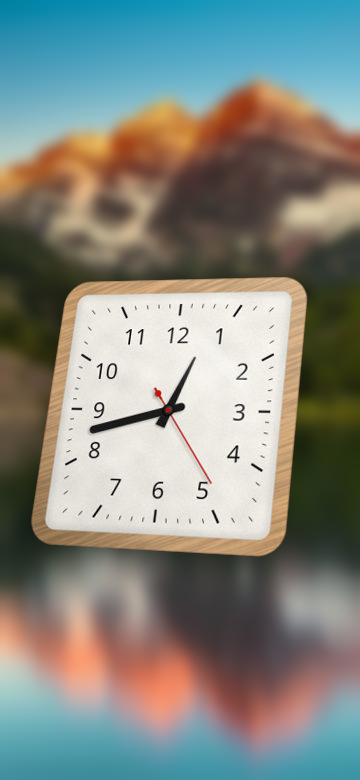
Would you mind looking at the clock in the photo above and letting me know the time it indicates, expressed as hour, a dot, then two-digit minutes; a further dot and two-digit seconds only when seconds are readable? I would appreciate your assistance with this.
12.42.24
